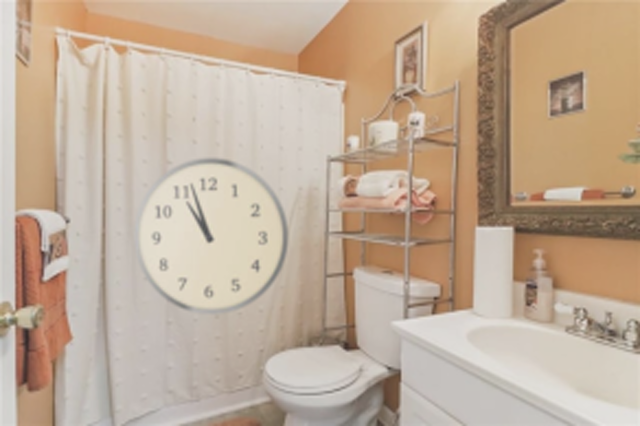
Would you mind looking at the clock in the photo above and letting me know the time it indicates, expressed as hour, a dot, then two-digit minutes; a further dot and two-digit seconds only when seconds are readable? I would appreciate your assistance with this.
10.57
